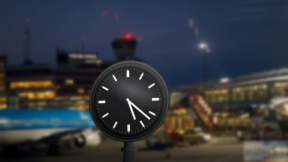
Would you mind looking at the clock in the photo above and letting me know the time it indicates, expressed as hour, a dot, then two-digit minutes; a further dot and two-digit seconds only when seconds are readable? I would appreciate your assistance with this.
5.22
